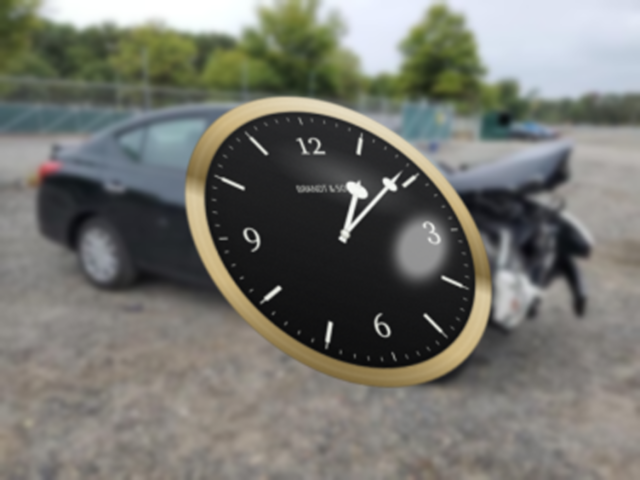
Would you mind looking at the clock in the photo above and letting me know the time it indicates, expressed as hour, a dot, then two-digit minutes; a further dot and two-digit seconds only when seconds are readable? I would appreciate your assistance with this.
1.09
